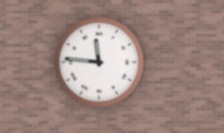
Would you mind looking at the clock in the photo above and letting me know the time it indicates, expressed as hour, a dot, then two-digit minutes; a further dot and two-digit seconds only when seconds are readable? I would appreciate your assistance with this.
11.46
